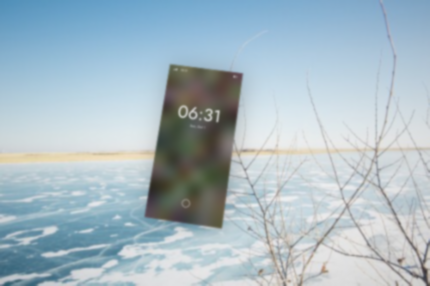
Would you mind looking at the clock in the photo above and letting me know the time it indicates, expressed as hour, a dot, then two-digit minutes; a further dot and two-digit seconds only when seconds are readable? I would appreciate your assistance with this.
6.31
